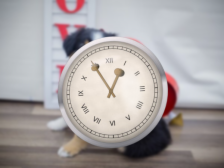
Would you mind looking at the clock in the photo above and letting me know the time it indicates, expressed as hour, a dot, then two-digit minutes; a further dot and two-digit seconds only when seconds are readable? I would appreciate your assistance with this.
12.55
